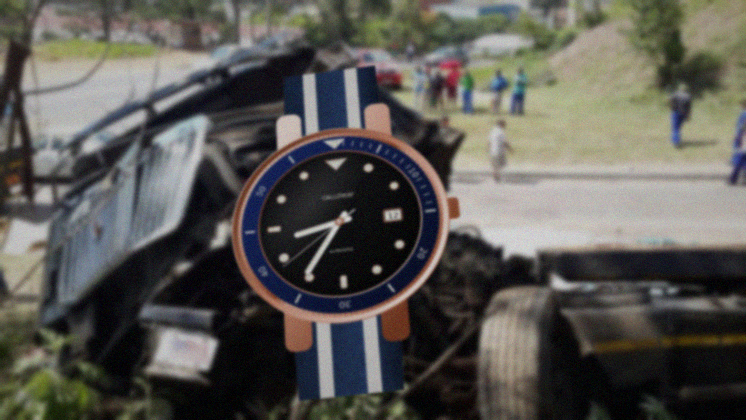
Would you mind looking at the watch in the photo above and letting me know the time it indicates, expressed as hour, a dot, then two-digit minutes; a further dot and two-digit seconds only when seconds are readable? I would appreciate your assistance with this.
8.35.39
